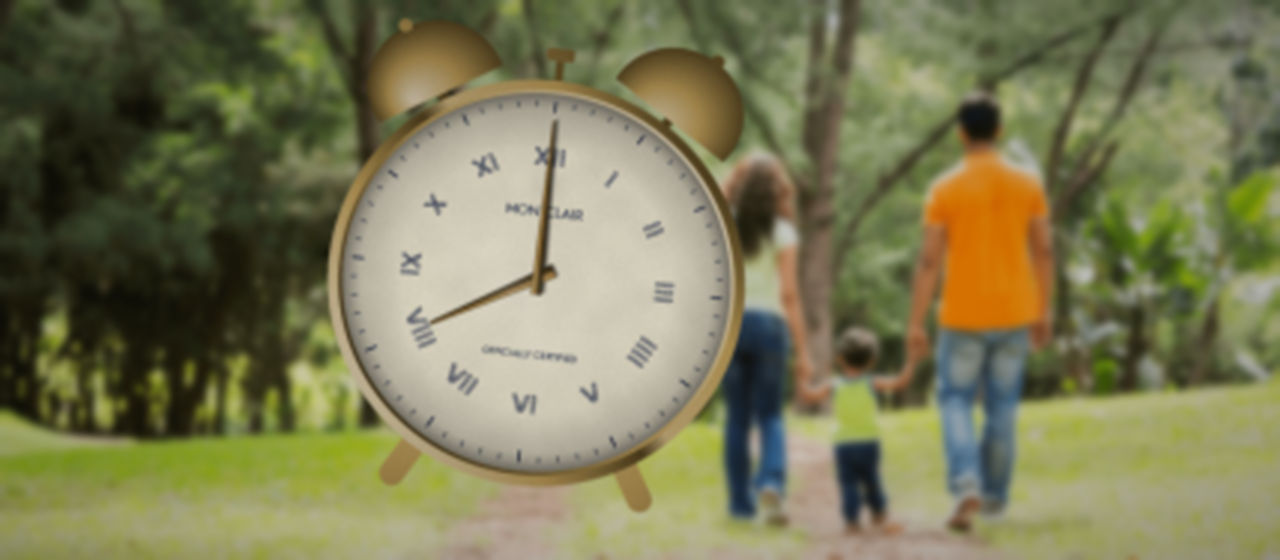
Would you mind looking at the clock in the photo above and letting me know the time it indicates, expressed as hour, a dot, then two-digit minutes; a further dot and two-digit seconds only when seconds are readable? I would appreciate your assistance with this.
8.00
